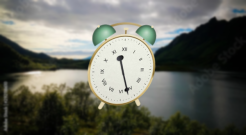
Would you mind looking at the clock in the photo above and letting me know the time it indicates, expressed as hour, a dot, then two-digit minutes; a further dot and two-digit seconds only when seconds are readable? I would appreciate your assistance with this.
11.27
